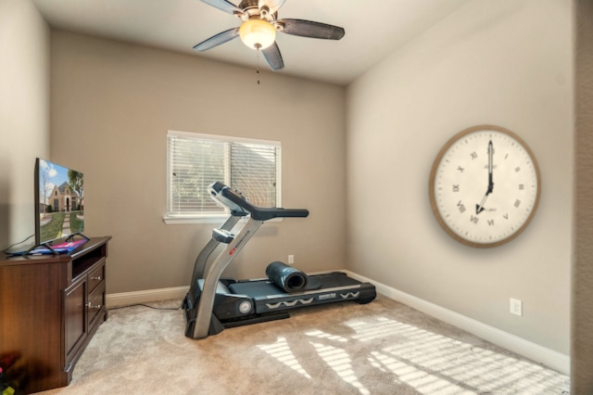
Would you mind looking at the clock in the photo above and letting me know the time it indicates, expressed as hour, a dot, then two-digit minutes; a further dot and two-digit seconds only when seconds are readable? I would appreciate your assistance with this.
7.00
